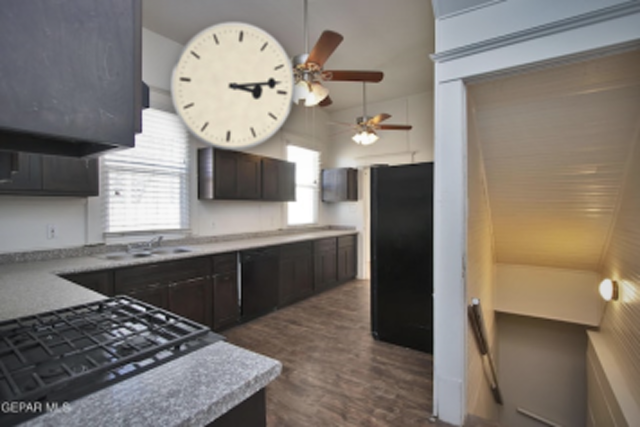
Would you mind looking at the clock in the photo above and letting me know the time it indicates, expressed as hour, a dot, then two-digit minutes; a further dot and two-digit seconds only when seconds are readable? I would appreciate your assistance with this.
3.13
